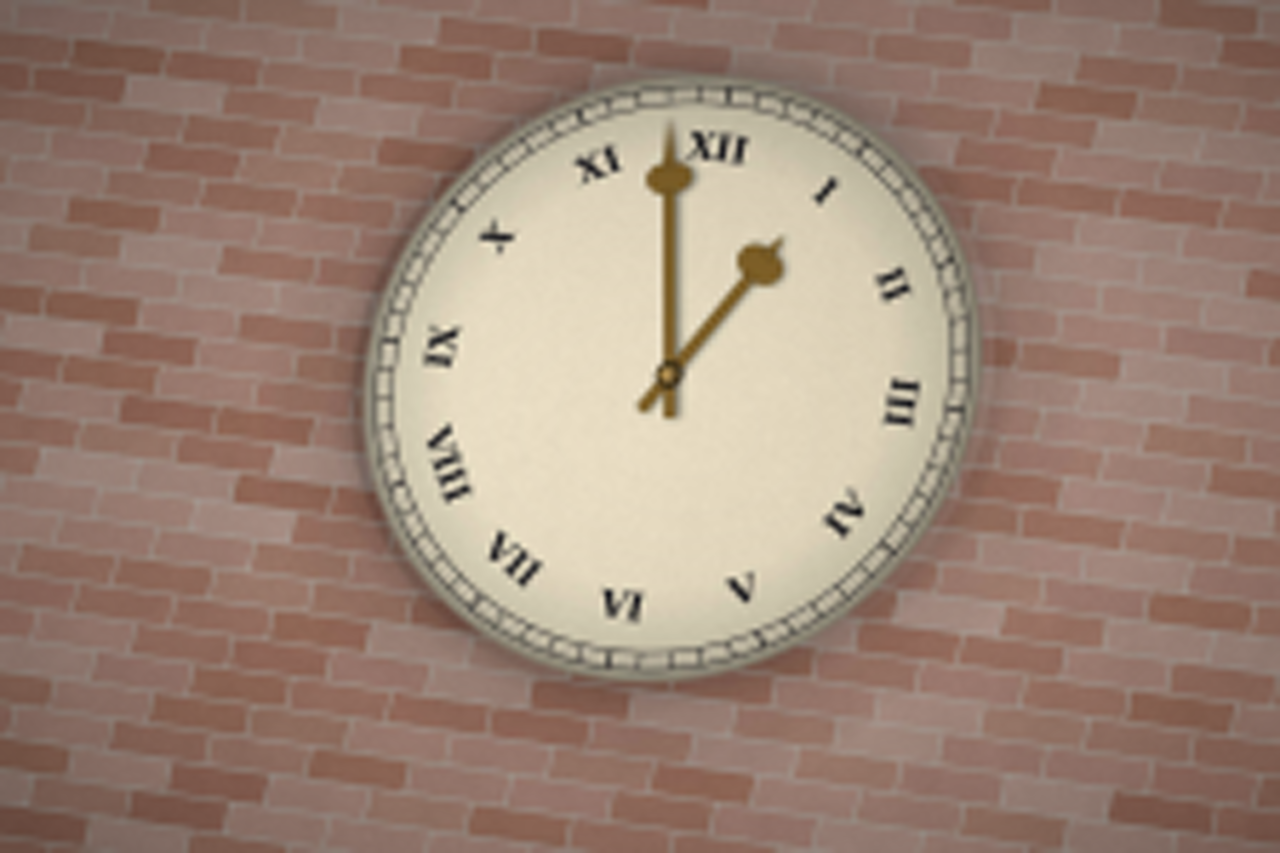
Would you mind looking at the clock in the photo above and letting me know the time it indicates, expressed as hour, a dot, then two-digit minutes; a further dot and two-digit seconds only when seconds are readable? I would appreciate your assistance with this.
12.58
